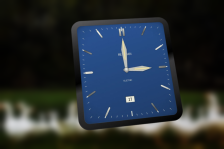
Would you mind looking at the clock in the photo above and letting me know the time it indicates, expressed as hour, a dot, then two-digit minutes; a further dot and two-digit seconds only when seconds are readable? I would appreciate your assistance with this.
3.00
